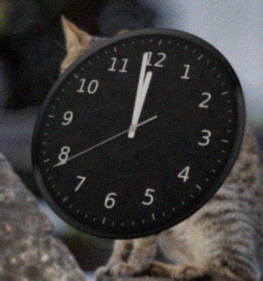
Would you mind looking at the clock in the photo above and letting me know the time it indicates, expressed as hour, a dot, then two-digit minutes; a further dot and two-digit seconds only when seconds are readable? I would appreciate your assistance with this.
11.58.39
